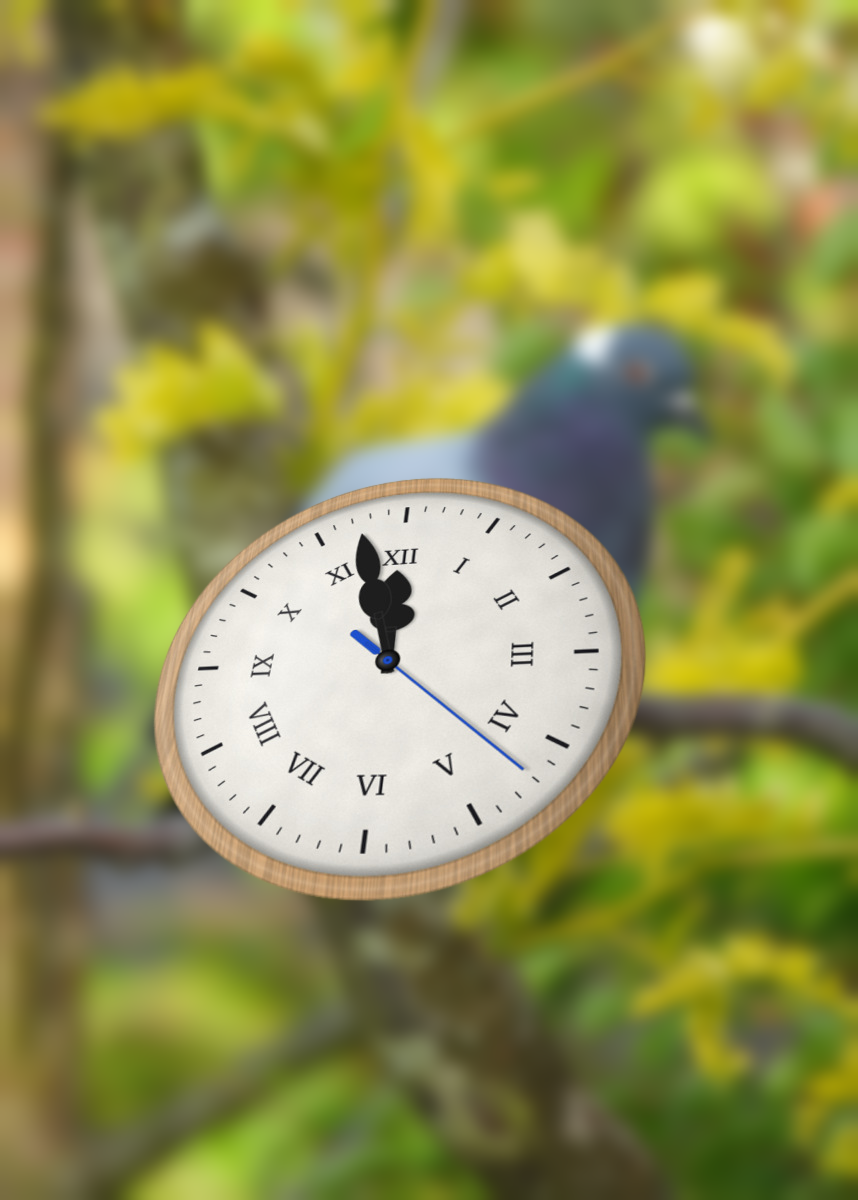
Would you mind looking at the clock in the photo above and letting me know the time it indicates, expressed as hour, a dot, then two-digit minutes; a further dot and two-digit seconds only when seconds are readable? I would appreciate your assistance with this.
11.57.22
